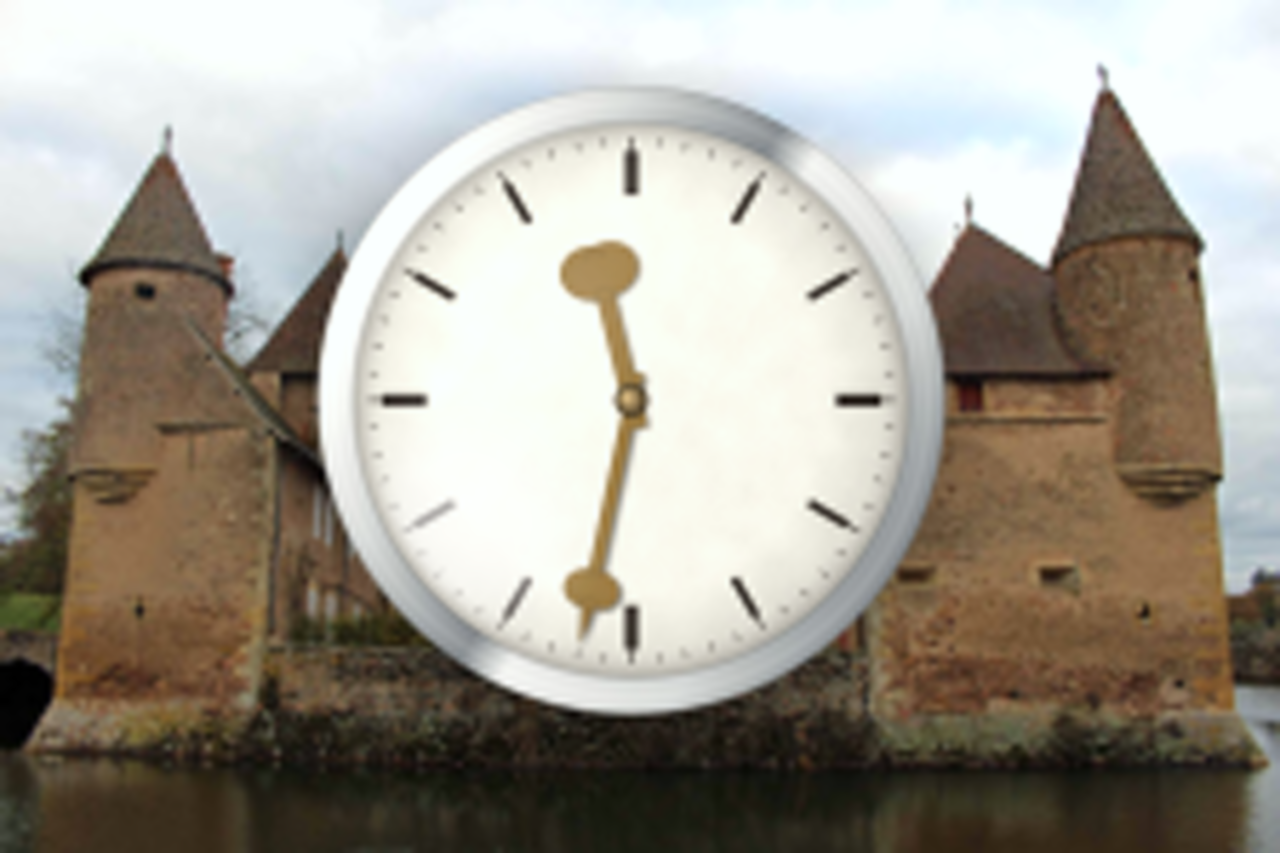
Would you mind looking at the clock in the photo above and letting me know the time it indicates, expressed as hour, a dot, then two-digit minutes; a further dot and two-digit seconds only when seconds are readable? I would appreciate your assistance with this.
11.32
